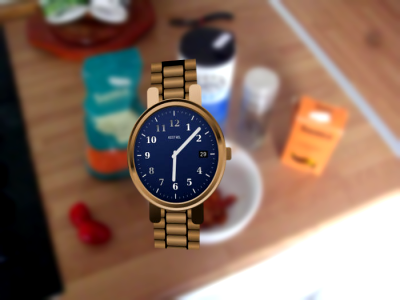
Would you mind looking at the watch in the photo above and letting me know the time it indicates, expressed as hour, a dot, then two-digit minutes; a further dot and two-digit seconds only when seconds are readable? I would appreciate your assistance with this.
6.08
